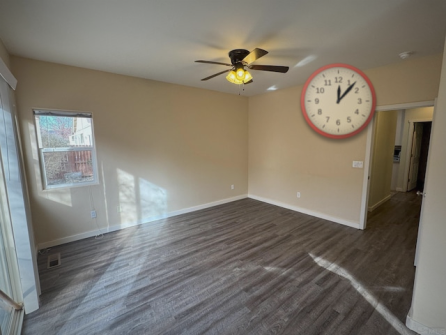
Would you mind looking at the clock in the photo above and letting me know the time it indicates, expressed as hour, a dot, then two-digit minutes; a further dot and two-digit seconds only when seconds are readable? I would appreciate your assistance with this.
12.07
